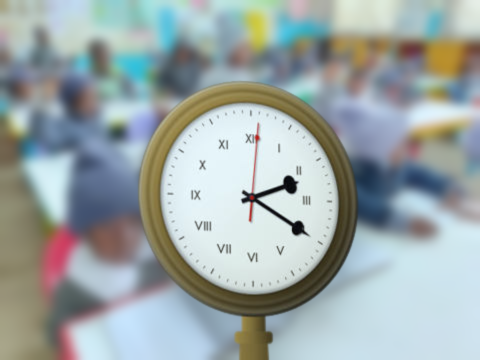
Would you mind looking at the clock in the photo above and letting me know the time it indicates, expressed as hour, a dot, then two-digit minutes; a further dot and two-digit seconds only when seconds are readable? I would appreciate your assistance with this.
2.20.01
